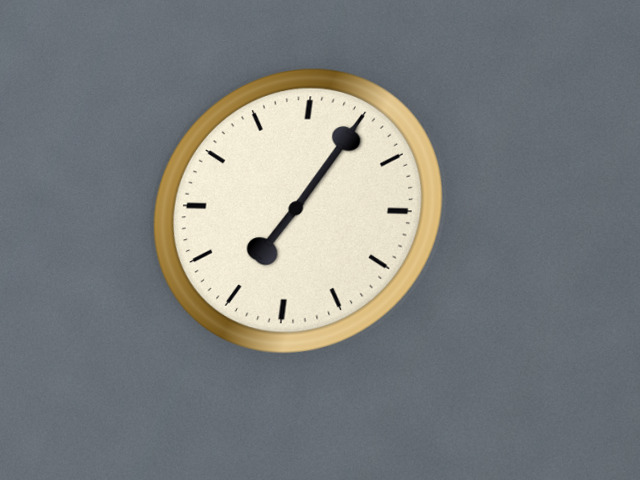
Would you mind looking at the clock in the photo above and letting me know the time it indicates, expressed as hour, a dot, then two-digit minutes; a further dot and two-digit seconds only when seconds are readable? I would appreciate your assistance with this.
7.05
